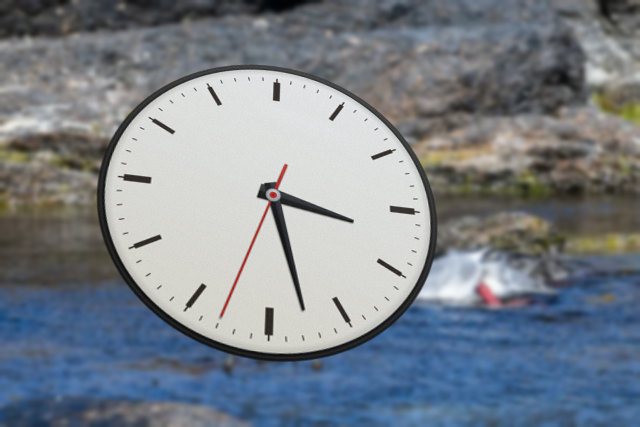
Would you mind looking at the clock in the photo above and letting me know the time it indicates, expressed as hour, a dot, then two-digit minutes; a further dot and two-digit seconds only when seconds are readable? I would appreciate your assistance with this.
3.27.33
